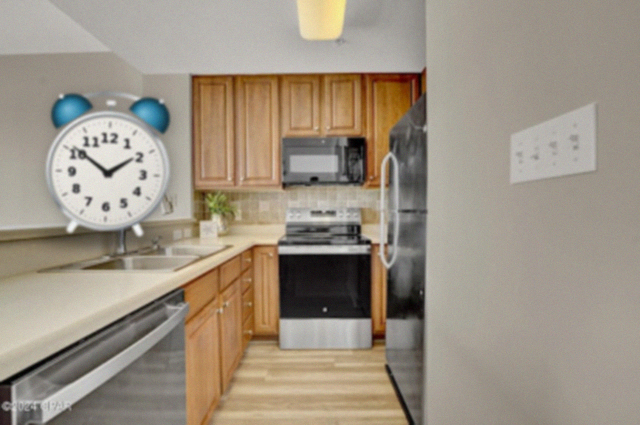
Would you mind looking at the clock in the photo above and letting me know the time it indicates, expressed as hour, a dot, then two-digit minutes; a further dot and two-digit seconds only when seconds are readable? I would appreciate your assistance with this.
1.51
